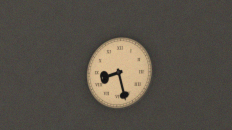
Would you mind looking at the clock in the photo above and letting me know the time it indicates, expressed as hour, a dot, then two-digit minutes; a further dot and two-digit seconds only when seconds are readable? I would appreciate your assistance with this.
8.27
